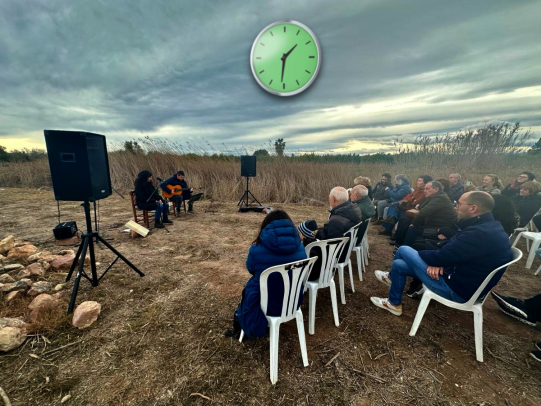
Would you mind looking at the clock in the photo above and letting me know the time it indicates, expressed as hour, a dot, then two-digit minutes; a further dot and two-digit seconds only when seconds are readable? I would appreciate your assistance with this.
1.31
